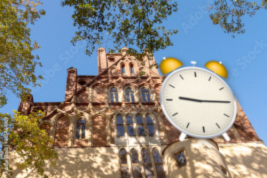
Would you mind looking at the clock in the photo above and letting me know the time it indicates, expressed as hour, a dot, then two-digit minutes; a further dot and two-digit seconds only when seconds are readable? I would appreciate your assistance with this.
9.15
